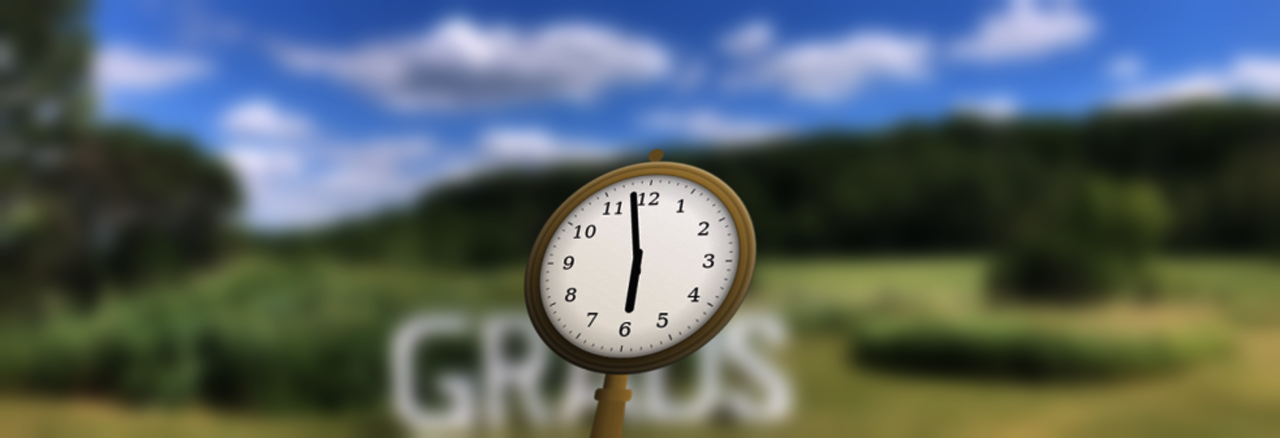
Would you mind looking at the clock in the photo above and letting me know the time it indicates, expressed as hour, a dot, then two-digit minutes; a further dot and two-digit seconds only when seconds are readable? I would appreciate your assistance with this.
5.58
